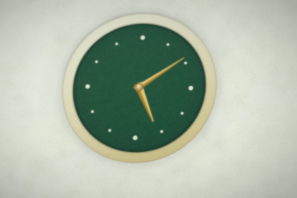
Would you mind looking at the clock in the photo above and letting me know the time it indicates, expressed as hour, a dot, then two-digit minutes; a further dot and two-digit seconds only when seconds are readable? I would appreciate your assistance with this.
5.09
